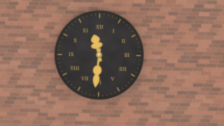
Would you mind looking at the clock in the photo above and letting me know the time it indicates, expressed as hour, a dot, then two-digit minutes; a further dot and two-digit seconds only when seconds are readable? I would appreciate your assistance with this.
11.31
